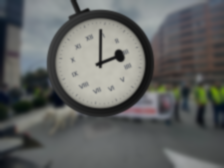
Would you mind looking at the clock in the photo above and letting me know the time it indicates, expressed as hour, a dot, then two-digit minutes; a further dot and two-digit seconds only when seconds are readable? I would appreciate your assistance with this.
3.04
